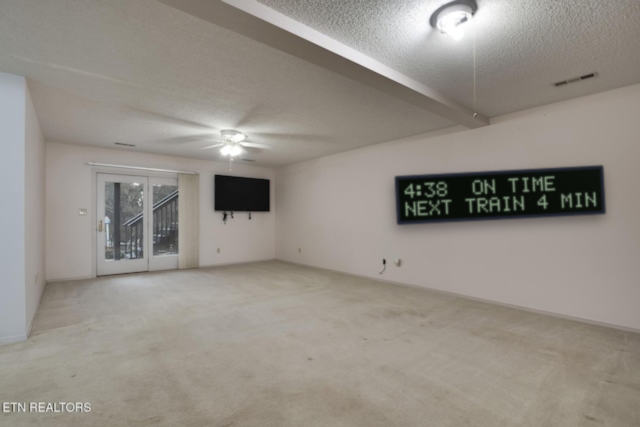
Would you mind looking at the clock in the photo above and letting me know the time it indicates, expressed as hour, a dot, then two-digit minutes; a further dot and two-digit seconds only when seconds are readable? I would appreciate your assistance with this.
4.38
